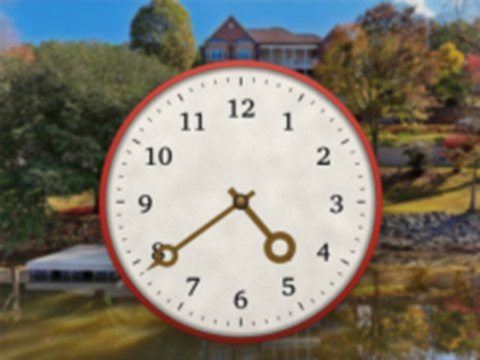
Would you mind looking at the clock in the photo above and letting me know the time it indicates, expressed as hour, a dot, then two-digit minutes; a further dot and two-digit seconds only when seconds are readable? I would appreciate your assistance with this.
4.39
